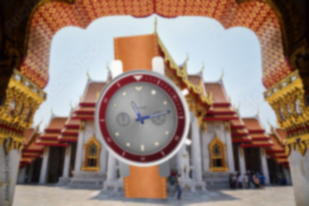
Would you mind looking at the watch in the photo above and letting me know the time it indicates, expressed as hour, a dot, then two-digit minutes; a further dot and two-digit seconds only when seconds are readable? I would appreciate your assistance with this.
11.13
